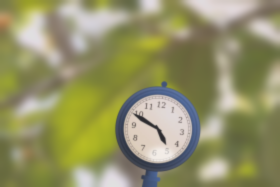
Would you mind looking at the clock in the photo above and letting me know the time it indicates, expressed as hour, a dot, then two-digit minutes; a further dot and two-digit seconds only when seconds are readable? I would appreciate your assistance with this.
4.49
